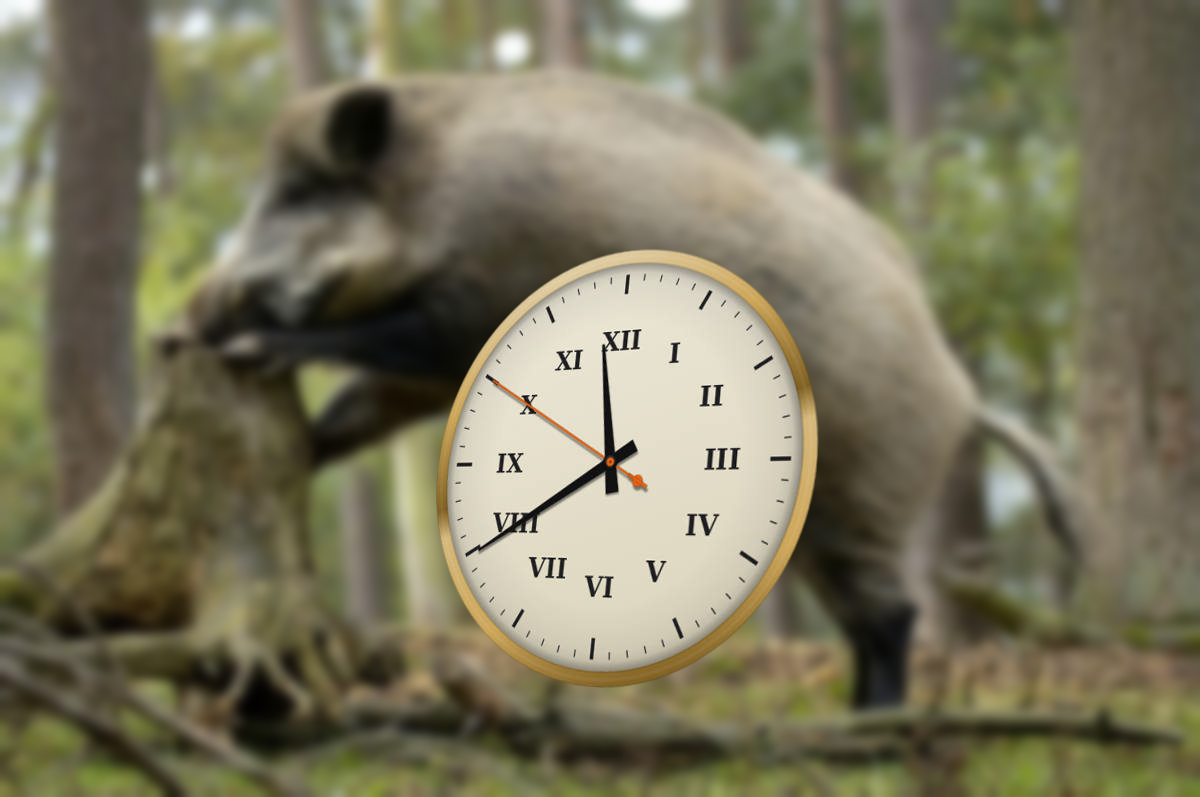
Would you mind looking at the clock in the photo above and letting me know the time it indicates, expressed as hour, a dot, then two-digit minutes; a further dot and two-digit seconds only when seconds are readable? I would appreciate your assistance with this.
11.39.50
